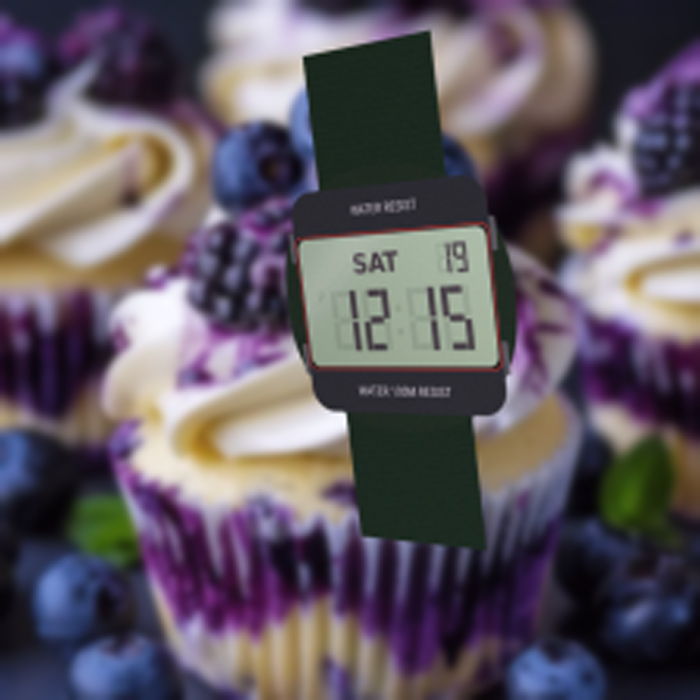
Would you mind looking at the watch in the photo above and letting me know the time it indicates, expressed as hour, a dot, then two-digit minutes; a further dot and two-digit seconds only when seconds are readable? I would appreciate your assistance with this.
12.15
